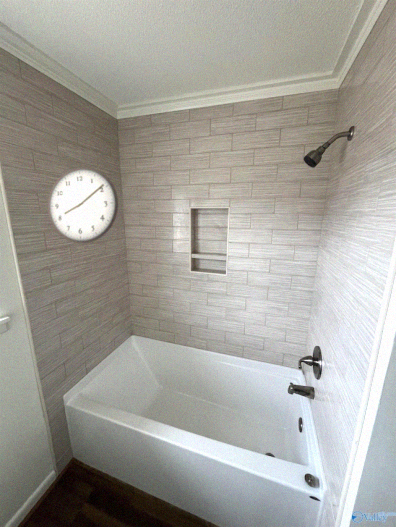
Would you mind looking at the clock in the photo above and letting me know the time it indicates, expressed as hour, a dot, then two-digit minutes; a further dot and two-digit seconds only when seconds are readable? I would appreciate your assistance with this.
8.09
